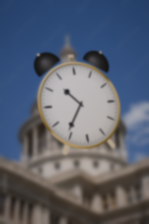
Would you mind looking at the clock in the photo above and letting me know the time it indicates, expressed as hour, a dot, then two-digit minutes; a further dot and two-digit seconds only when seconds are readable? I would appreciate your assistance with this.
10.36
